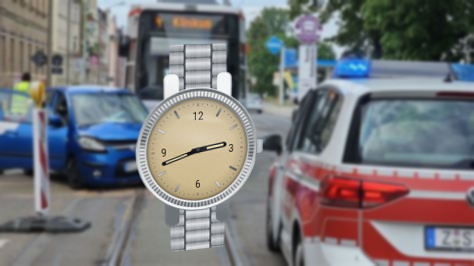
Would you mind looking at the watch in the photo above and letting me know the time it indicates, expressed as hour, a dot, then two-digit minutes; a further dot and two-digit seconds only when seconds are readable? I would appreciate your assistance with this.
2.42
